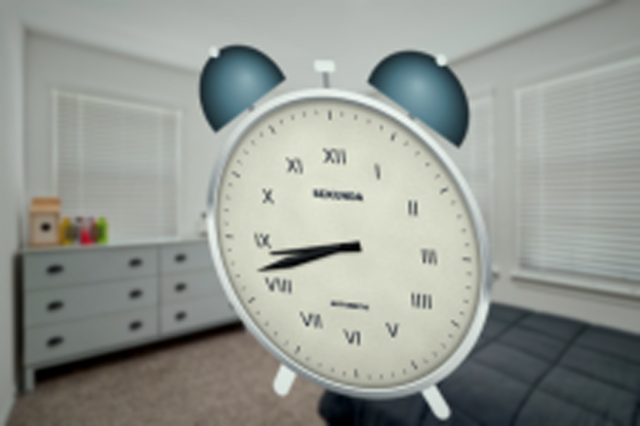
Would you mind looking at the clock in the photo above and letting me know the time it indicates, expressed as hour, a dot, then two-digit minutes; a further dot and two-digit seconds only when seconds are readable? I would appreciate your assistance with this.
8.42
